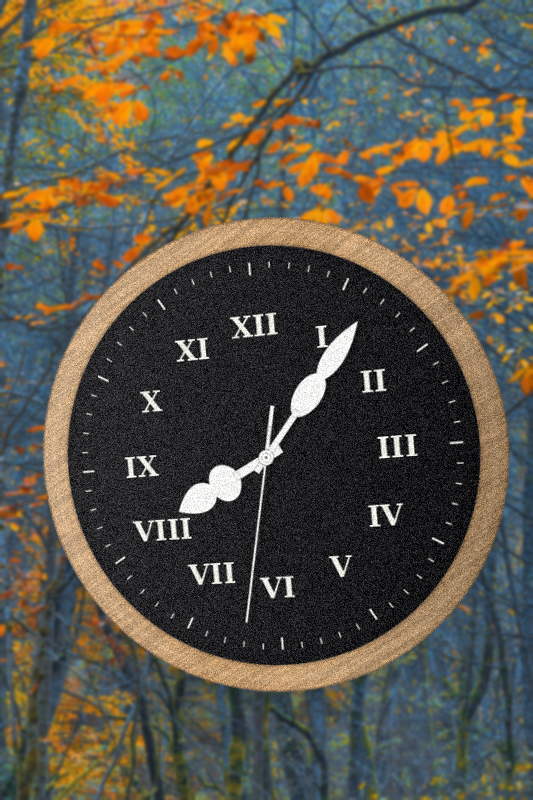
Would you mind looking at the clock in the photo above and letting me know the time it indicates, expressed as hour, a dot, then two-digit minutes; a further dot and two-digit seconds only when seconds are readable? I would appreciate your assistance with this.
8.06.32
